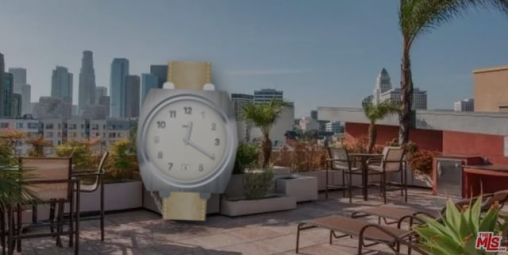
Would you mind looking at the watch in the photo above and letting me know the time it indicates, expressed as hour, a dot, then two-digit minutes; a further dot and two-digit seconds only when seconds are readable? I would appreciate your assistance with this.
12.20
